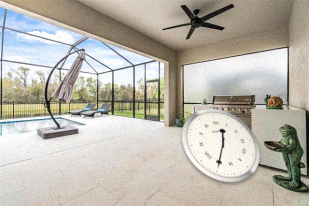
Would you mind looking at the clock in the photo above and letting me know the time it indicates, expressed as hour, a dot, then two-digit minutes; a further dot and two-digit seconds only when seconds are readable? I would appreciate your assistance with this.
12.35
